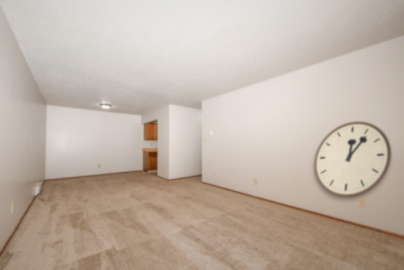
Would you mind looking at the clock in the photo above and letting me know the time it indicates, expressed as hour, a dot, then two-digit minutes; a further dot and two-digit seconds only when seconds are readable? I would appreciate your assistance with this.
12.06
